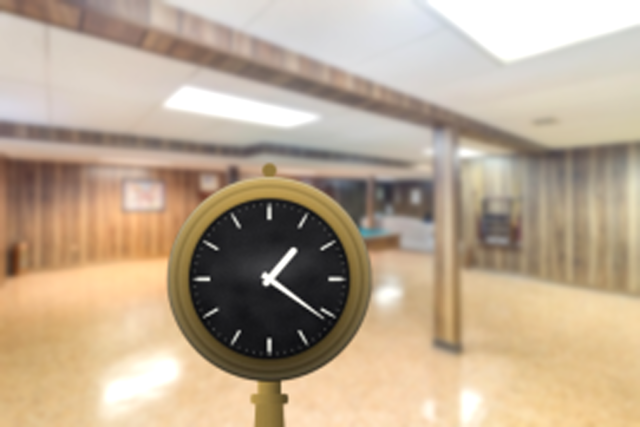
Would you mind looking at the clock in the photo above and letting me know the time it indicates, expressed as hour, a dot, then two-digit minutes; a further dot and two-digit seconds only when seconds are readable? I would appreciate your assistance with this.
1.21
